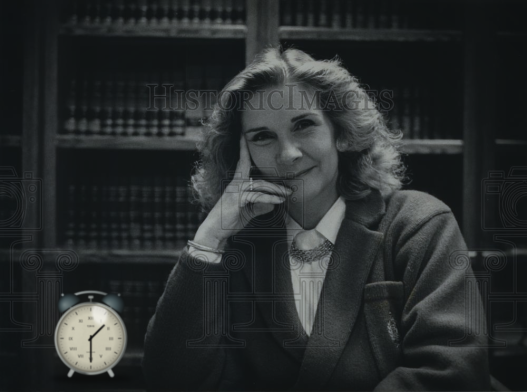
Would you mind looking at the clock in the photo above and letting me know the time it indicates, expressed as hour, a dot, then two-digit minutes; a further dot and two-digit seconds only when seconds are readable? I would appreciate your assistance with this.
1.30
